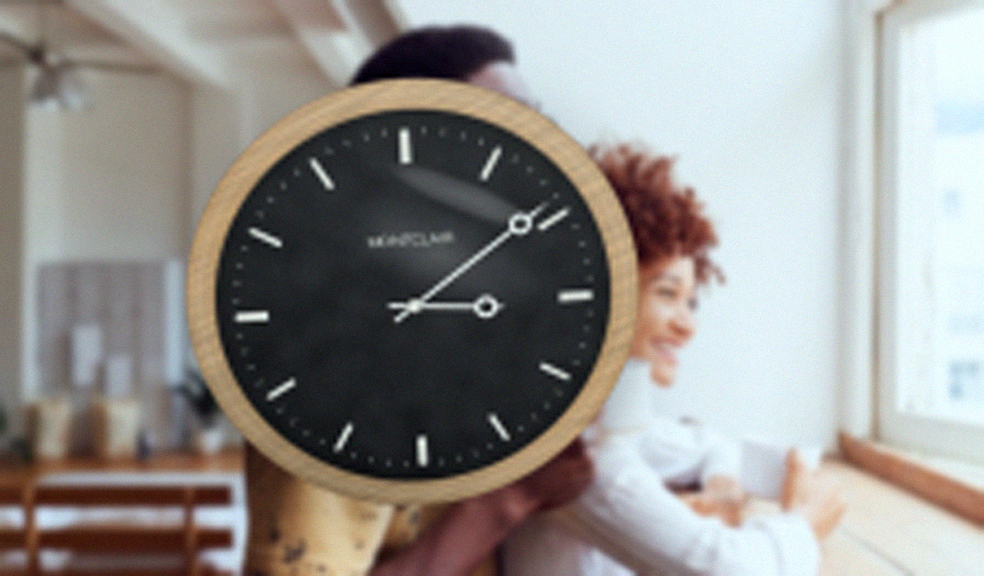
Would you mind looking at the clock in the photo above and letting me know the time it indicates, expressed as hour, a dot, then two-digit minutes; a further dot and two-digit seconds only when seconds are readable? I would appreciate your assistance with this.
3.09
